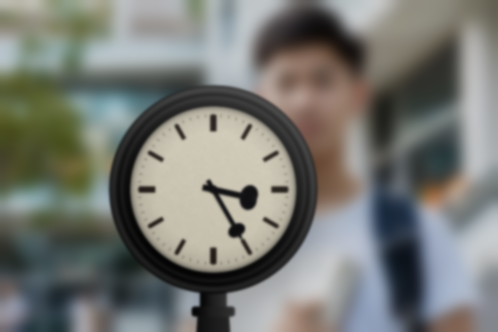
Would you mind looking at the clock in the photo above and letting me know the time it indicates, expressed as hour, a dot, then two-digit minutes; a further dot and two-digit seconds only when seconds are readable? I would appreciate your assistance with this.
3.25
